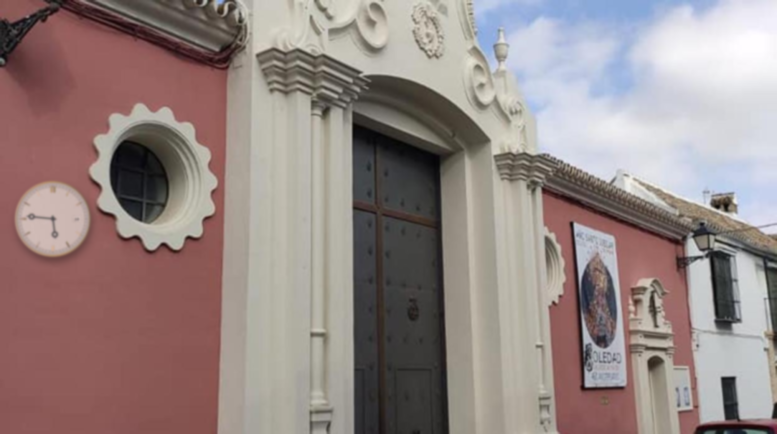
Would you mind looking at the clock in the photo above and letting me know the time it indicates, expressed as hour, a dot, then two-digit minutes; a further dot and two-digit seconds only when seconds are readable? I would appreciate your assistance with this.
5.46
